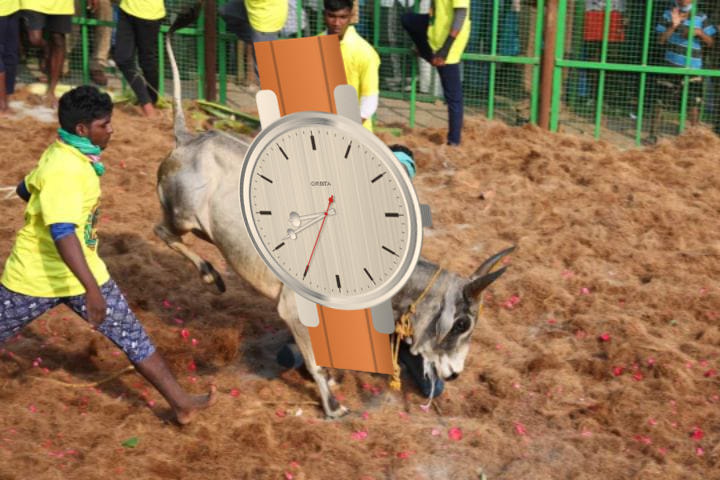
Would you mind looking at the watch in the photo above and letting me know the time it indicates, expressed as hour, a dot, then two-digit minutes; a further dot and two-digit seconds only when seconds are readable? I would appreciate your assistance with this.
8.40.35
